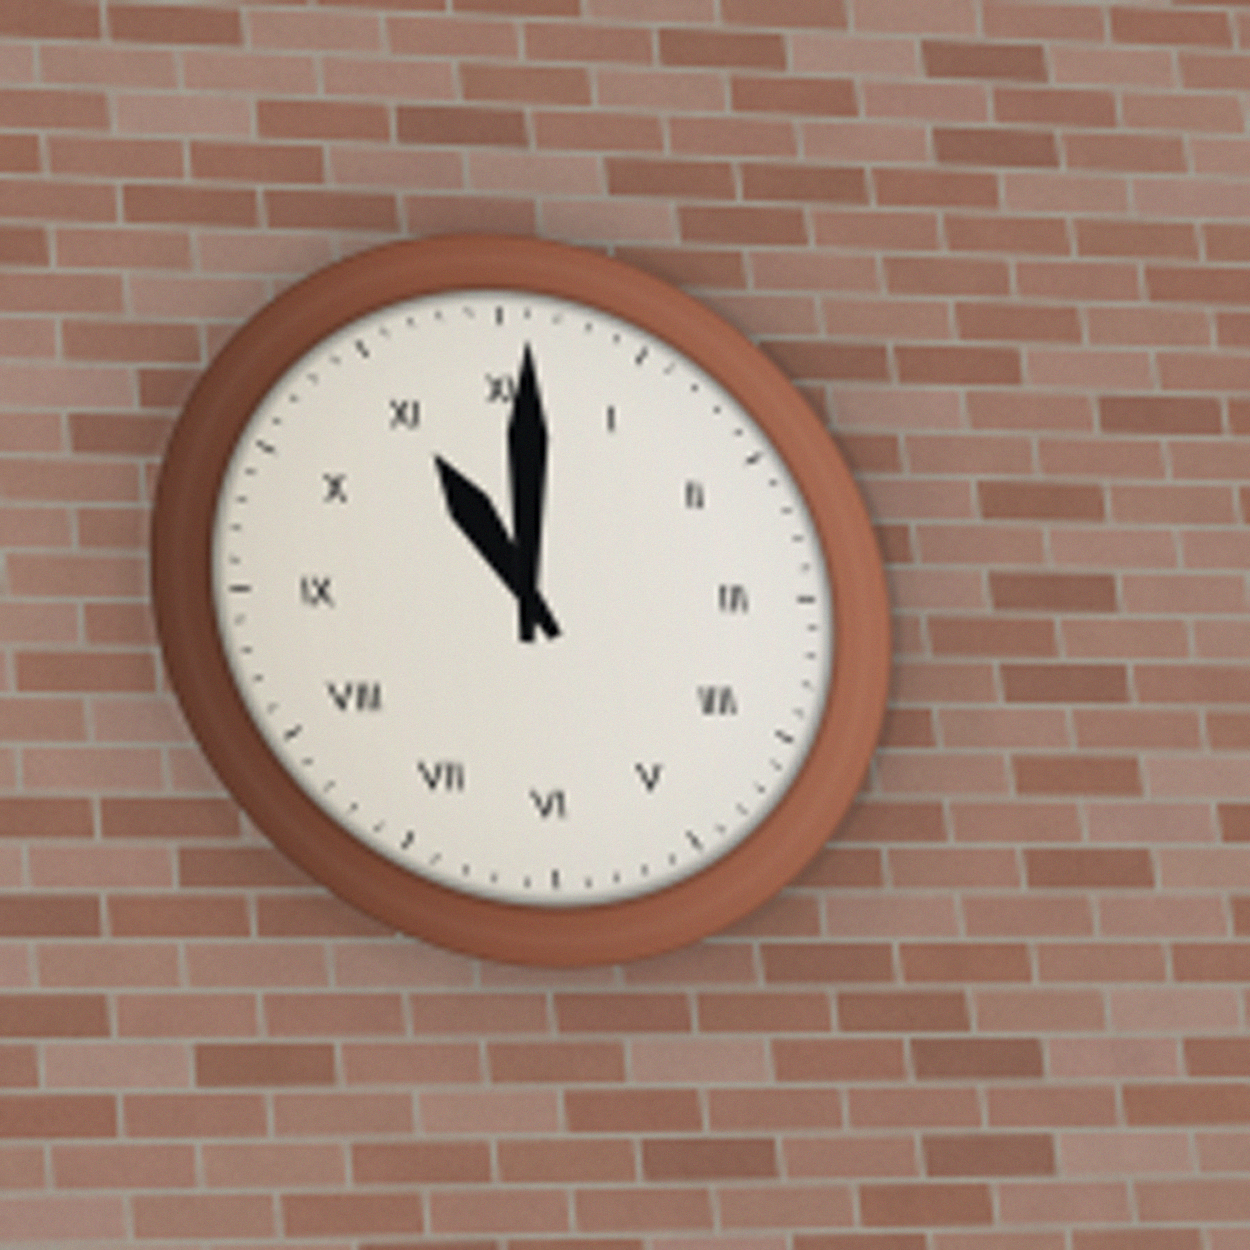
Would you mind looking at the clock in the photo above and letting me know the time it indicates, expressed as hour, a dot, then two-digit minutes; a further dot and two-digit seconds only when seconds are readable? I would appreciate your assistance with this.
11.01
